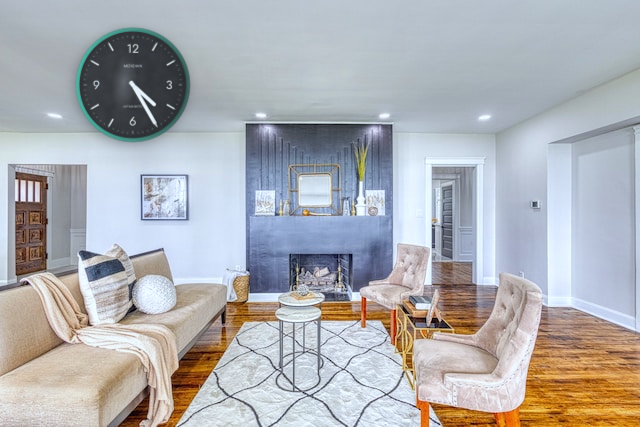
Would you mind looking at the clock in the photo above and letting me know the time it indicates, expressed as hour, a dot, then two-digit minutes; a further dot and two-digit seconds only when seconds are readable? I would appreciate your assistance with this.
4.25
